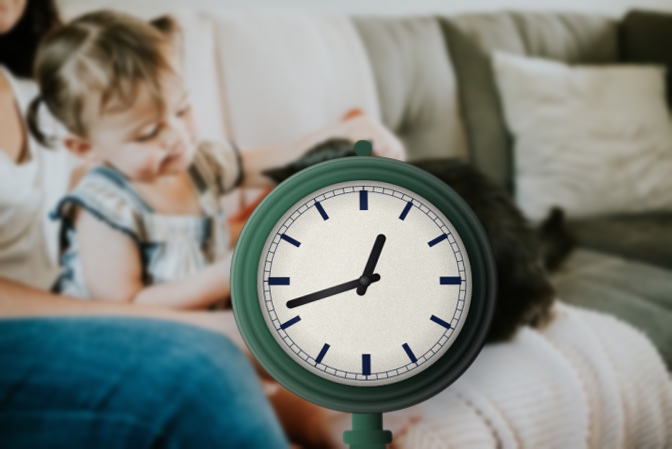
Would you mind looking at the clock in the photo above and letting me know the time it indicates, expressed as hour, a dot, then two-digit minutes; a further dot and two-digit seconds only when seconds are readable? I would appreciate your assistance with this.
12.42
